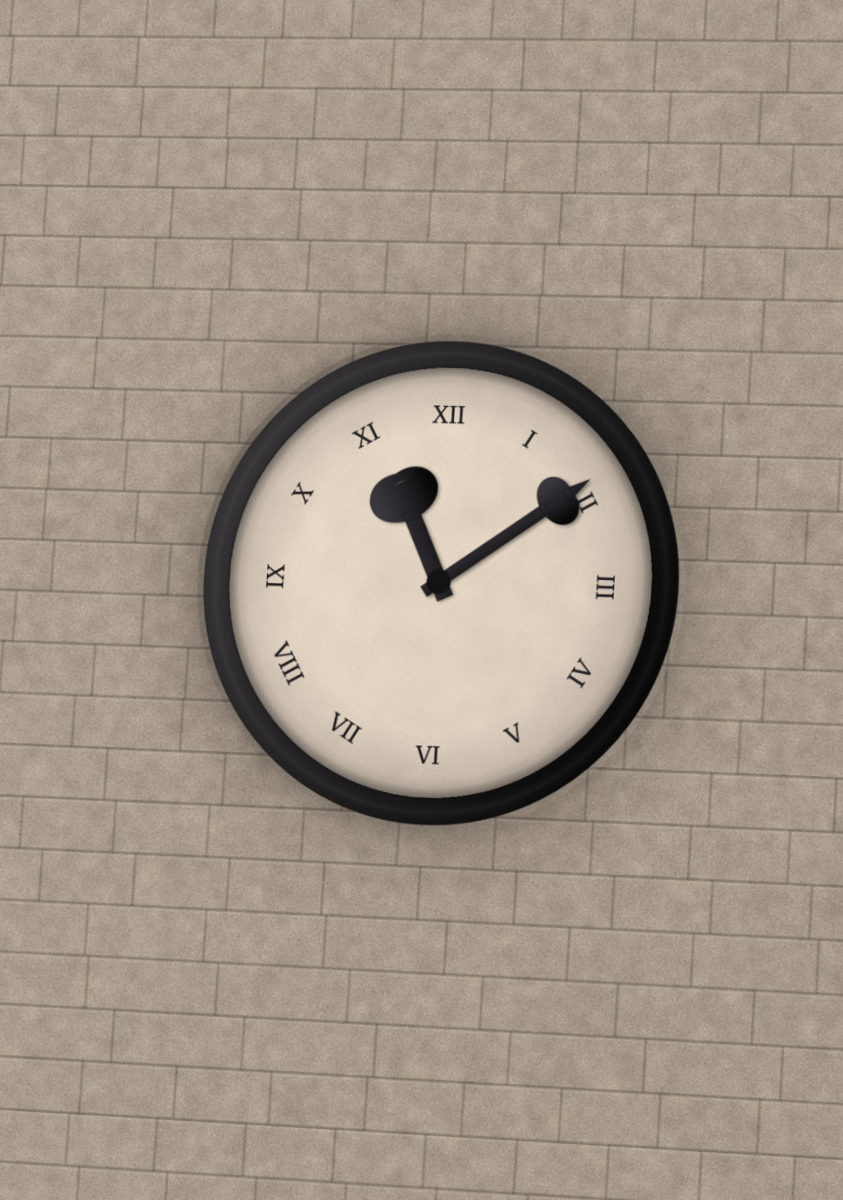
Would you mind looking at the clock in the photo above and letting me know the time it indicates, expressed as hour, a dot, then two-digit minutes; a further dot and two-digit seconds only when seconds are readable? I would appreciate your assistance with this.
11.09
